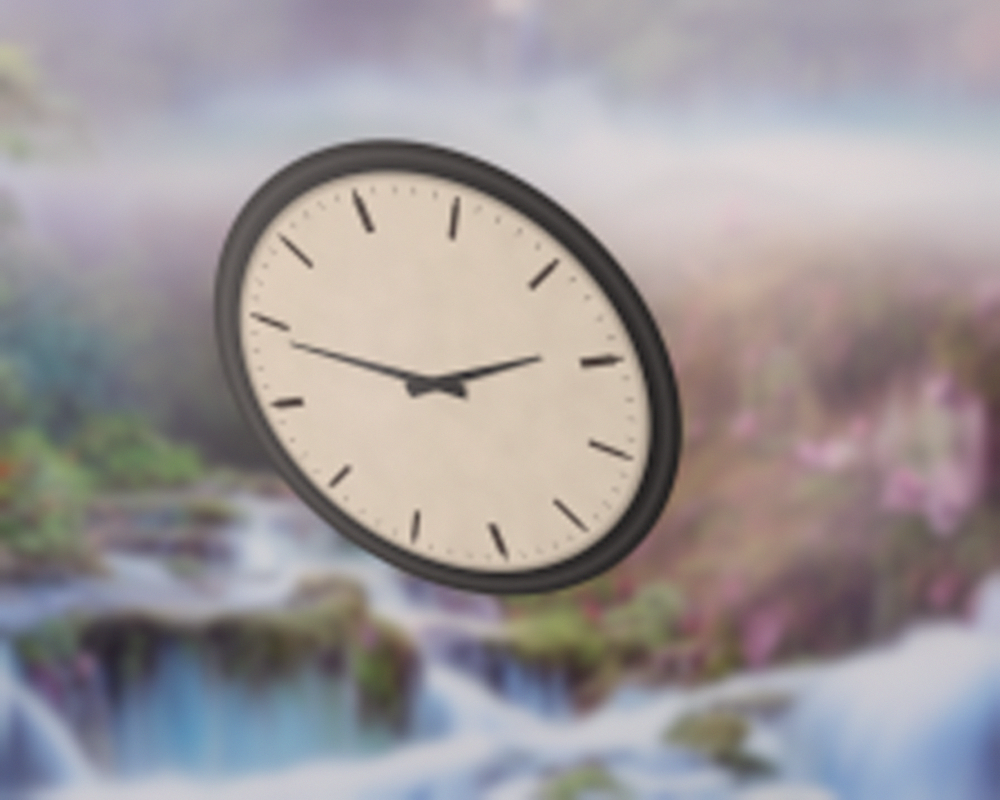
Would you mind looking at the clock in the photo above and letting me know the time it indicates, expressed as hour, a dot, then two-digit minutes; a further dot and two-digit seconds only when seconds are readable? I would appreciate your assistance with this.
2.49
